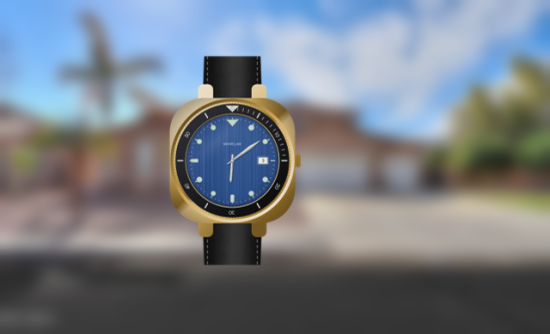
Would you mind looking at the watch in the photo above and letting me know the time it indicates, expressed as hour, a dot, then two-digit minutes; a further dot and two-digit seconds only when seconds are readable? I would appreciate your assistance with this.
6.09
